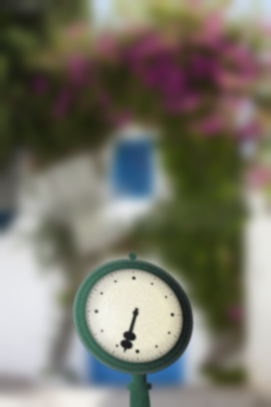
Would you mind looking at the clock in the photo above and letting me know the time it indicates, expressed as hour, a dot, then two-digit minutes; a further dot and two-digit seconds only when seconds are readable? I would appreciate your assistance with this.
6.33
